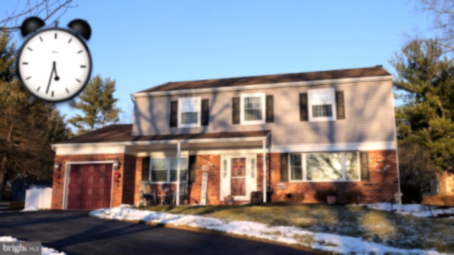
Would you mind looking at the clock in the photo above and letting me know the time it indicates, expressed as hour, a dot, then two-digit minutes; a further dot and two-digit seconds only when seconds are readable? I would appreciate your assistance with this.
5.32
